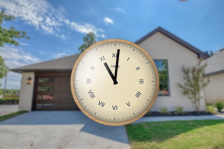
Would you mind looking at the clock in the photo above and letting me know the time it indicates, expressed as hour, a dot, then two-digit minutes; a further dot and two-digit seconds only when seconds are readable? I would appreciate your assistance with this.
11.01
